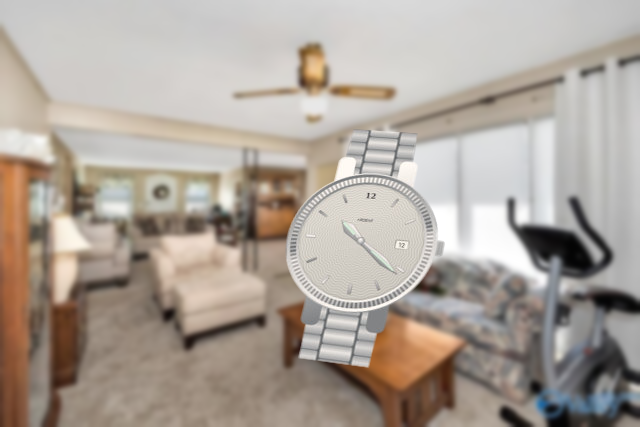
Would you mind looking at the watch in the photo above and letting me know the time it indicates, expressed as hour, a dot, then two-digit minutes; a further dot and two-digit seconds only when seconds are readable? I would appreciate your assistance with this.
10.21
